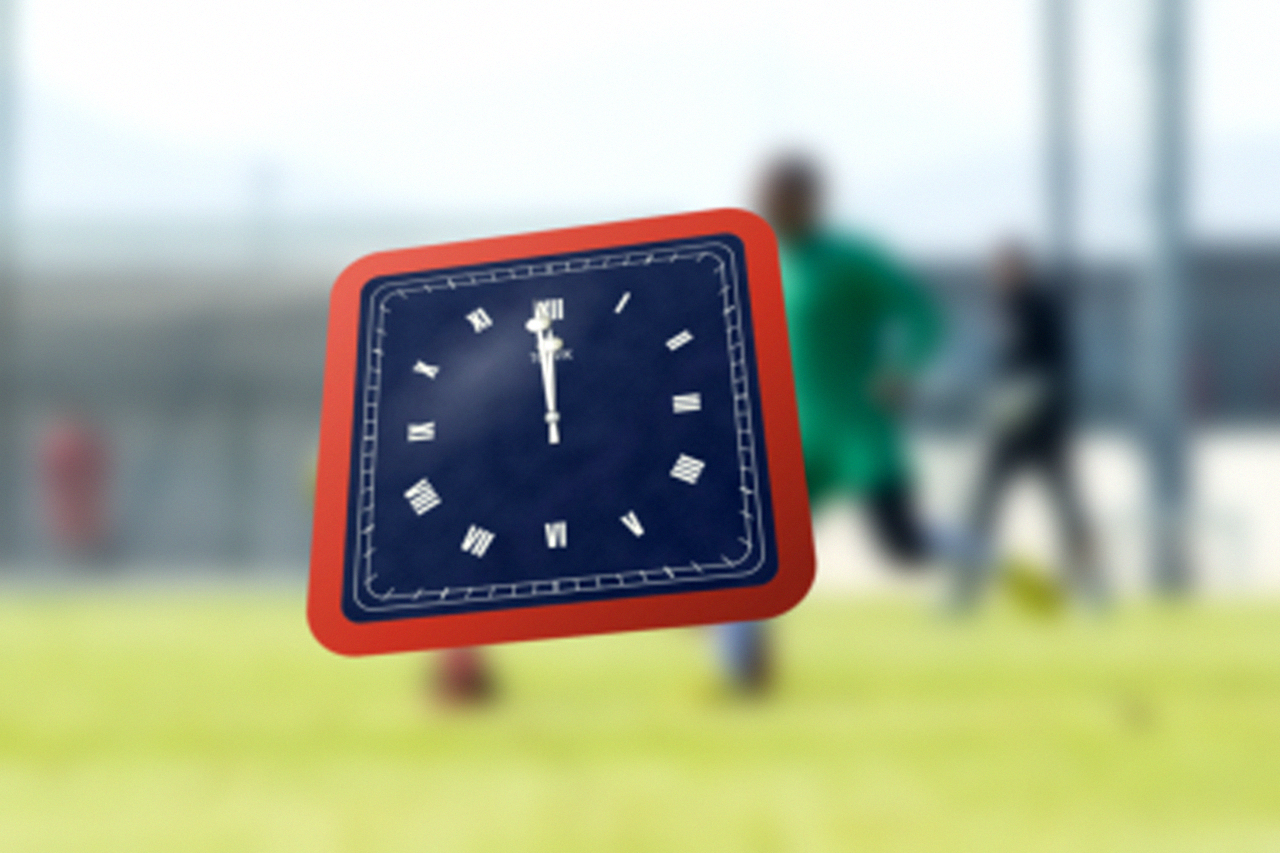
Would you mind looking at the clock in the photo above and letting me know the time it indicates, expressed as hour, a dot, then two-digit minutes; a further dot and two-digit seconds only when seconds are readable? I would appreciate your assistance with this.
11.59
